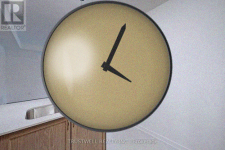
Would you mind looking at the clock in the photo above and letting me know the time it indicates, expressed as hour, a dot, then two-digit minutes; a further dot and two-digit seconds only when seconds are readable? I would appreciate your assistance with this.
4.04
